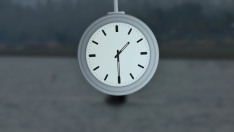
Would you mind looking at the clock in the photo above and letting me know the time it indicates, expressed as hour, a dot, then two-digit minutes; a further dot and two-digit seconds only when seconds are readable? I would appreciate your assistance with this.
1.30
